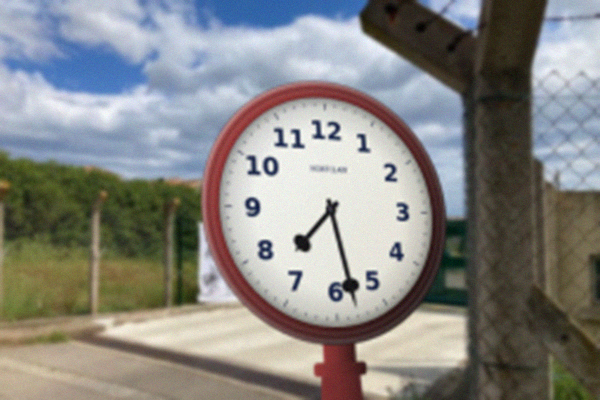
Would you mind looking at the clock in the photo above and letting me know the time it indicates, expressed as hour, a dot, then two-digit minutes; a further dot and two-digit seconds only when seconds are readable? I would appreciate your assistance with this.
7.28
